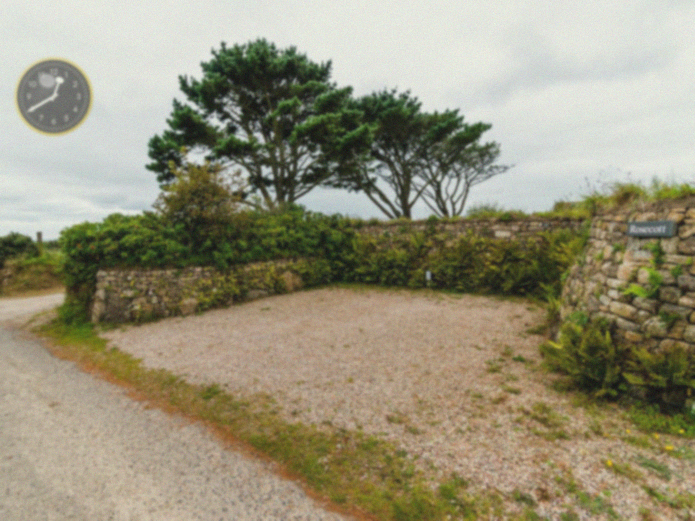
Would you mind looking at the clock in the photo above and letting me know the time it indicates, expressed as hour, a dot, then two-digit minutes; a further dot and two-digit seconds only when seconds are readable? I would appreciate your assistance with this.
12.40
